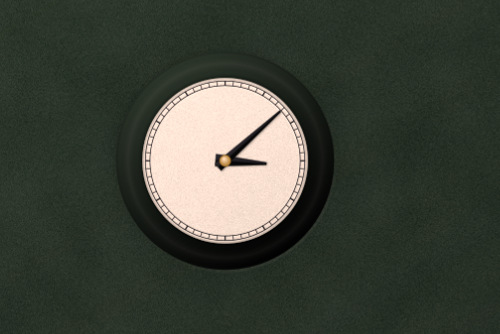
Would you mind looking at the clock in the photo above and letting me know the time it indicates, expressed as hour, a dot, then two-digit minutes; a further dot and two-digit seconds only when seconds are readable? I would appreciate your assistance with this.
3.08
